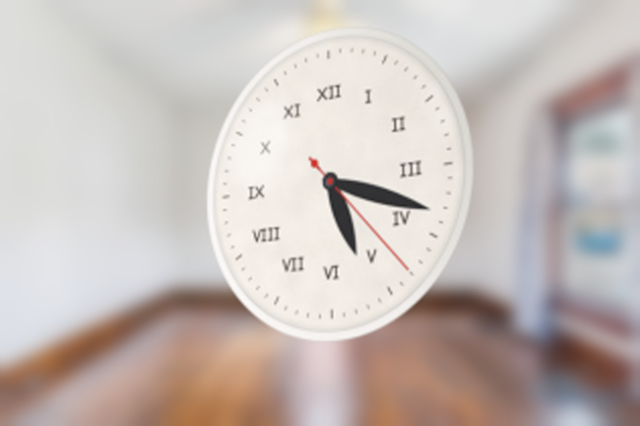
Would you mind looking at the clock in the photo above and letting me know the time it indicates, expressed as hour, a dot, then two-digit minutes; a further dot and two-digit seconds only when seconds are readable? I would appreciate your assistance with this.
5.18.23
